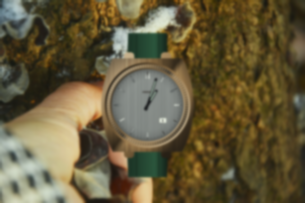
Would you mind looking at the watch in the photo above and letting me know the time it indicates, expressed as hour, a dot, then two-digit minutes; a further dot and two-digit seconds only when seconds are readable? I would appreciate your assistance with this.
1.03
